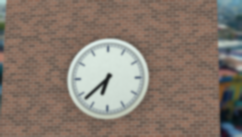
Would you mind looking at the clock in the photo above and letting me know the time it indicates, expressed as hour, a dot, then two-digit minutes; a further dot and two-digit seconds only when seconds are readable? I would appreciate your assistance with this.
6.38
